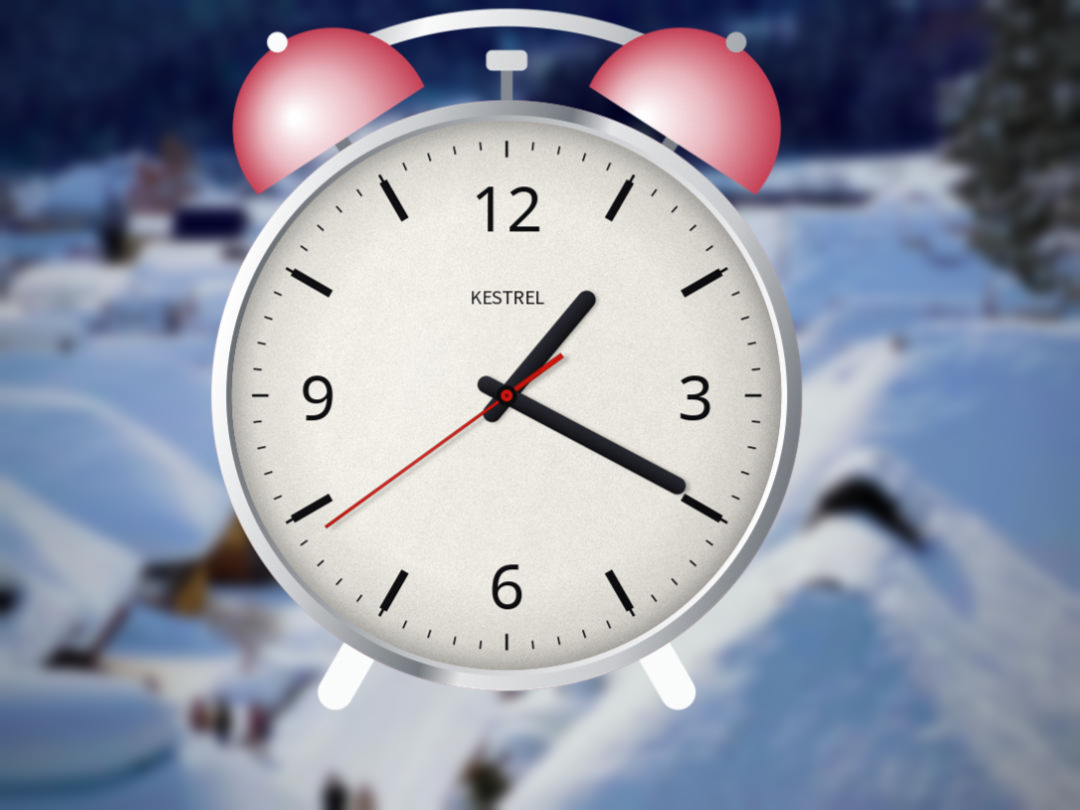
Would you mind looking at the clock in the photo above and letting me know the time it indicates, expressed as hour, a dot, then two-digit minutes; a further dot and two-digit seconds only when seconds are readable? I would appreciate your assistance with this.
1.19.39
